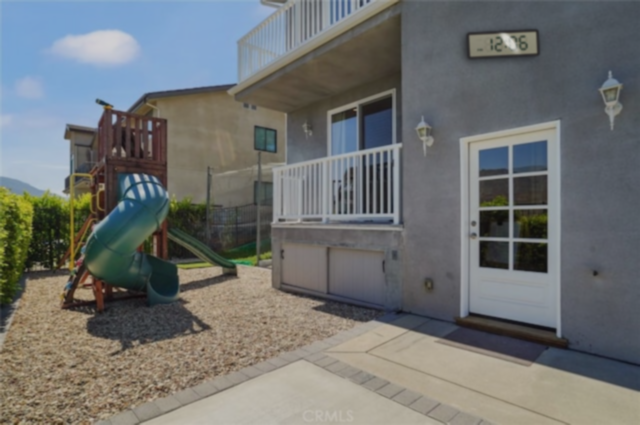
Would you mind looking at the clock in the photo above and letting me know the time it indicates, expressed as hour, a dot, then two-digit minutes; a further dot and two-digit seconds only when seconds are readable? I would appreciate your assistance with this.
12.06
